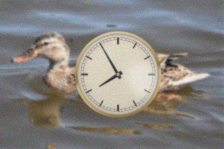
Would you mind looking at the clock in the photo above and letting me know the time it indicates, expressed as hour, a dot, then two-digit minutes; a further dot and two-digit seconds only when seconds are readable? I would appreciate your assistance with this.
7.55
